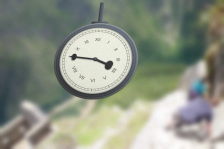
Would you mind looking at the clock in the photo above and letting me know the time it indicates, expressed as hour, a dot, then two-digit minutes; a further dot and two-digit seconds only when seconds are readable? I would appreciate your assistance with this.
3.46
